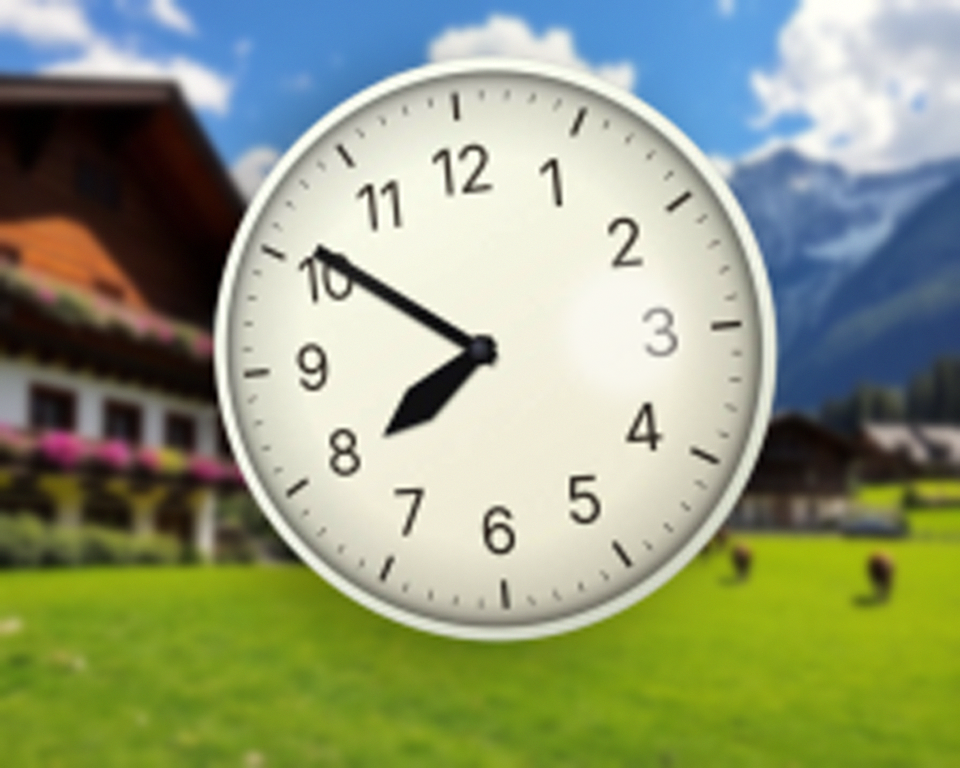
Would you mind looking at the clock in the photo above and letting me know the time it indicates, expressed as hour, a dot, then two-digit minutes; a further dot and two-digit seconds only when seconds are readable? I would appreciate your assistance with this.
7.51
